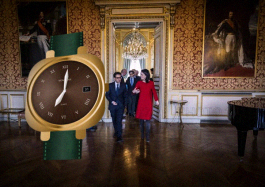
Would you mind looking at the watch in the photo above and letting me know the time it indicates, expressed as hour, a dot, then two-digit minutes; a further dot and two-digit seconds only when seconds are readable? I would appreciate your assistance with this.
7.01
